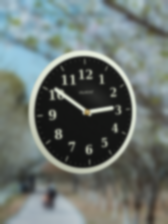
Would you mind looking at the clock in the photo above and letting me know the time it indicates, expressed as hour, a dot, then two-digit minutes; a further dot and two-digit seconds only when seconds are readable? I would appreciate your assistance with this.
2.51
